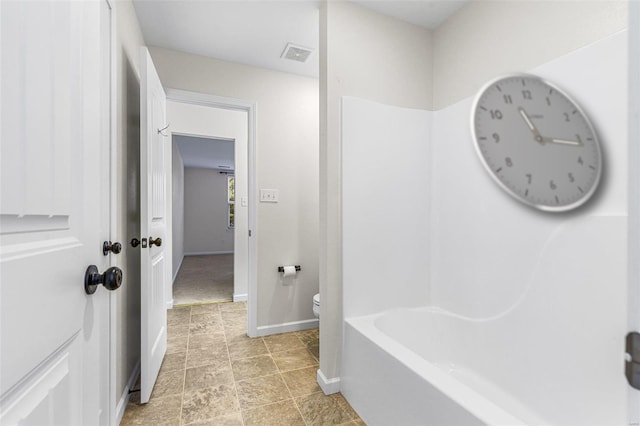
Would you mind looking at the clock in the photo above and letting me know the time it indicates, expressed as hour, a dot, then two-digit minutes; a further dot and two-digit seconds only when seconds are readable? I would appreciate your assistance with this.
11.16
